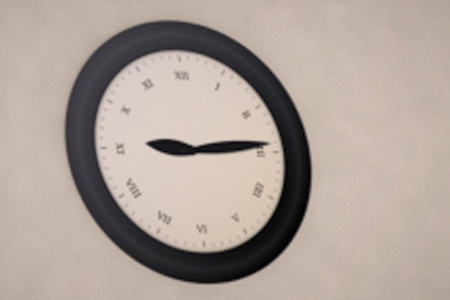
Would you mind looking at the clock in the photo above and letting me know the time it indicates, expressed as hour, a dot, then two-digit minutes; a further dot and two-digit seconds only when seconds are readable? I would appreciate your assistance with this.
9.14
